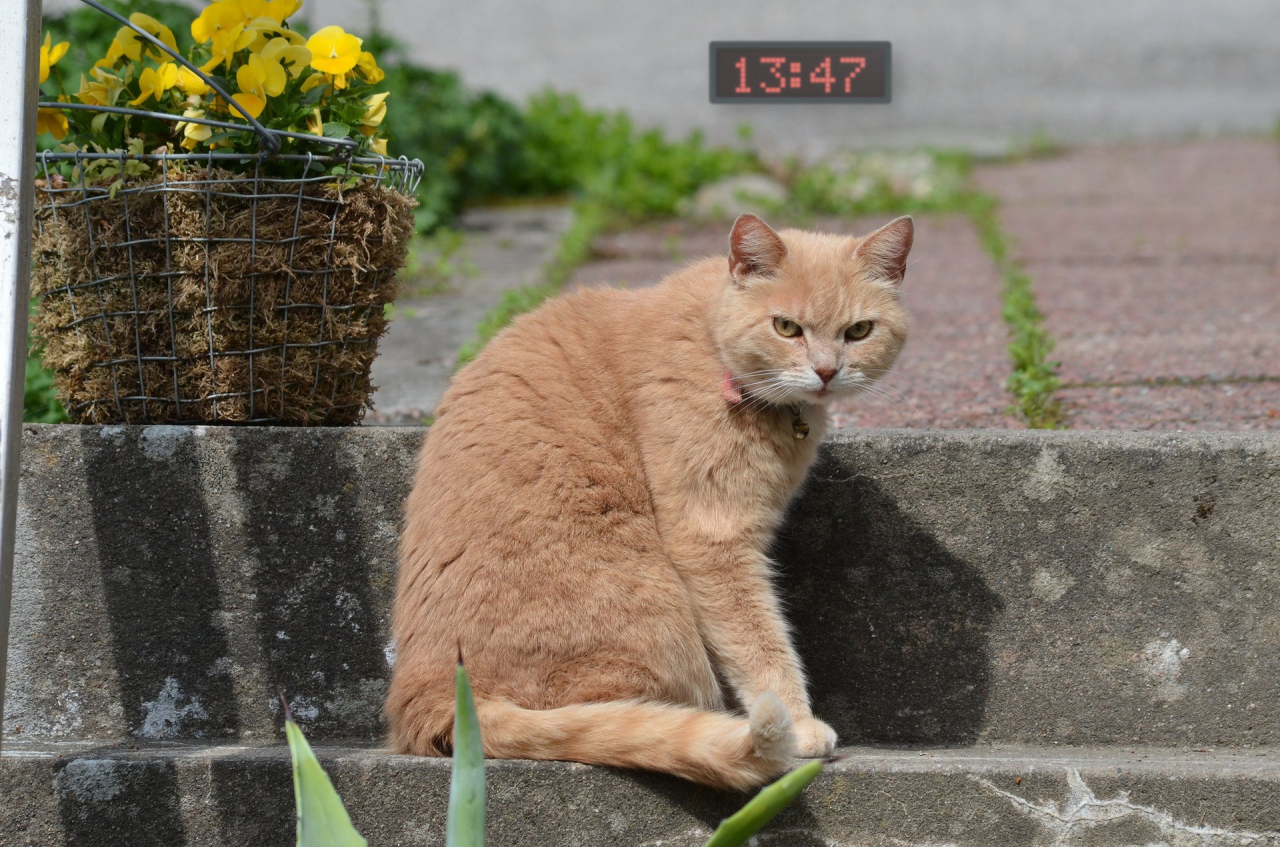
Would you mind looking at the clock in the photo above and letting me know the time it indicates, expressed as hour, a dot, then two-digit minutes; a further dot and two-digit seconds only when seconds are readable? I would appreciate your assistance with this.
13.47
